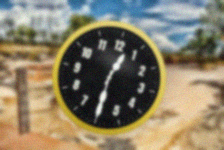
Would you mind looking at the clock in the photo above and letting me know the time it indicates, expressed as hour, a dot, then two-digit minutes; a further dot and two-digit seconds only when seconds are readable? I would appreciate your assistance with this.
12.30
